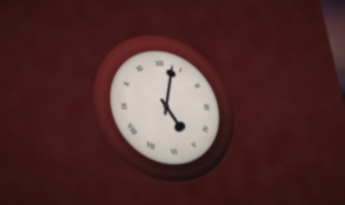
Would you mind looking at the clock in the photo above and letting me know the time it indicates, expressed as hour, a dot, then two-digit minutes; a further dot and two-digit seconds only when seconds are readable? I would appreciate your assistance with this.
5.03
